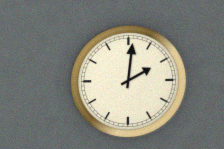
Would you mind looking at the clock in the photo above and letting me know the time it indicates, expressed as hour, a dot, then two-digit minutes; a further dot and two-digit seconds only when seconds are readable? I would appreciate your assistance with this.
2.01
